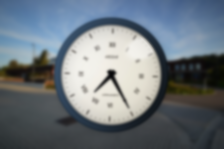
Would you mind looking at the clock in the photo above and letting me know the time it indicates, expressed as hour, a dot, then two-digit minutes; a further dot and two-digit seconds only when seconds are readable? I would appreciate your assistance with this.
7.25
